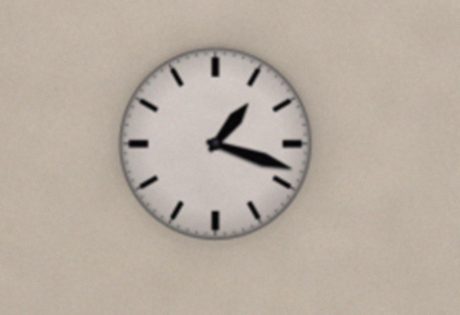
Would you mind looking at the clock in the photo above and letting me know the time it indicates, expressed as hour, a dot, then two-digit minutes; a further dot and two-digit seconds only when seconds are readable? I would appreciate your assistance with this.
1.18
